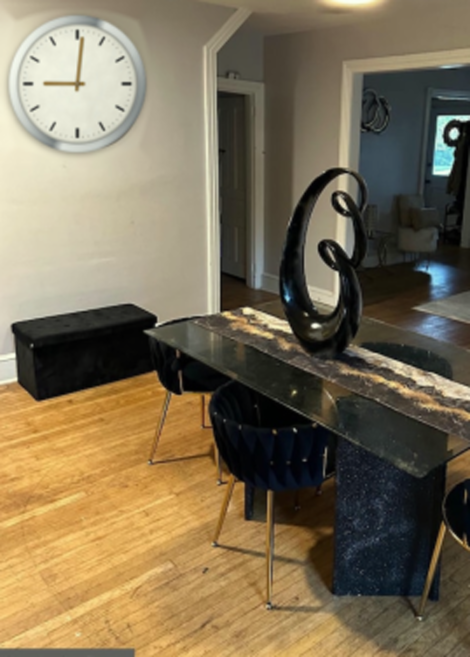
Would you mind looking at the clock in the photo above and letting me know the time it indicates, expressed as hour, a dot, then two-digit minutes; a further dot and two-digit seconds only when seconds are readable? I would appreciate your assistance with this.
9.01
